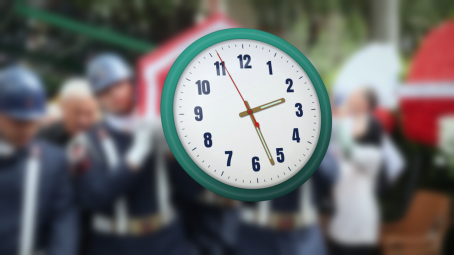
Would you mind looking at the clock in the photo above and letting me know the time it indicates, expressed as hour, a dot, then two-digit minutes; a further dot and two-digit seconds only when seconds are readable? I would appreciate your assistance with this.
2.26.56
